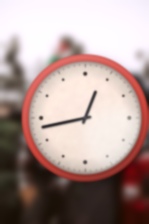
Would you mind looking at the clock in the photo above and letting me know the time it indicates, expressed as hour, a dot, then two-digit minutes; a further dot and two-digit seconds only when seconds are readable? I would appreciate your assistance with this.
12.43
